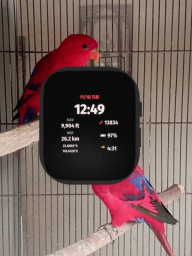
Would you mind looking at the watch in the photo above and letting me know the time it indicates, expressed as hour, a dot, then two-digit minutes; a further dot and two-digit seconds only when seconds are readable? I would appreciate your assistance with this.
12.49
